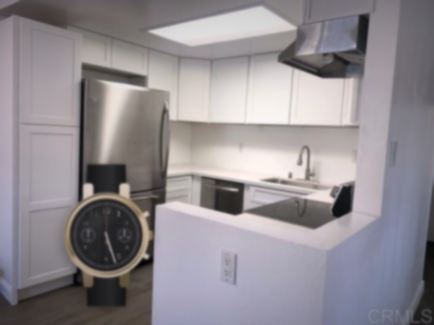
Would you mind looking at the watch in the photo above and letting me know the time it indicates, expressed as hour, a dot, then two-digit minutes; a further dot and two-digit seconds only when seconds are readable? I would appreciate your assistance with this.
5.27
